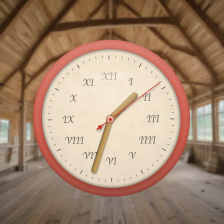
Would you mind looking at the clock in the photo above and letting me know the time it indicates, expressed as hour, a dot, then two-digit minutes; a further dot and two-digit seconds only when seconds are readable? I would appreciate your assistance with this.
1.33.09
